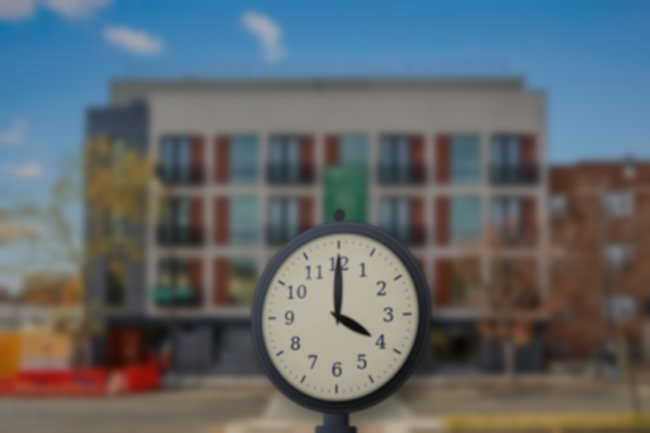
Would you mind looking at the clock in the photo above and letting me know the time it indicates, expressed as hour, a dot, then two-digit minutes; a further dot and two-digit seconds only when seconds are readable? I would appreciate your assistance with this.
4.00
